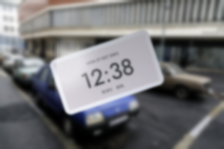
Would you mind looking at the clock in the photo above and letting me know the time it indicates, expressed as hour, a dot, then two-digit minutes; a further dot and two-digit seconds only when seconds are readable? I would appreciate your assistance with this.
12.38
